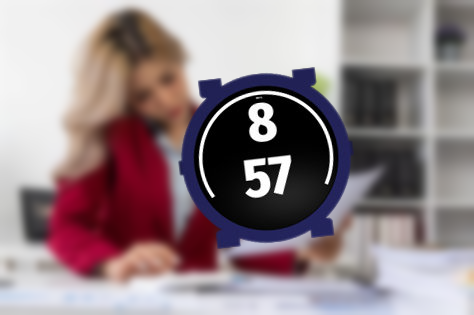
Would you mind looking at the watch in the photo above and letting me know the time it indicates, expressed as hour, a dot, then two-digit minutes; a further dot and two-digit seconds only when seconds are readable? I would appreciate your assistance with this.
8.57
